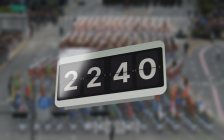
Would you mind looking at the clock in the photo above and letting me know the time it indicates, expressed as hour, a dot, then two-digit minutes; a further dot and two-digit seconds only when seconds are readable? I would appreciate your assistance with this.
22.40
